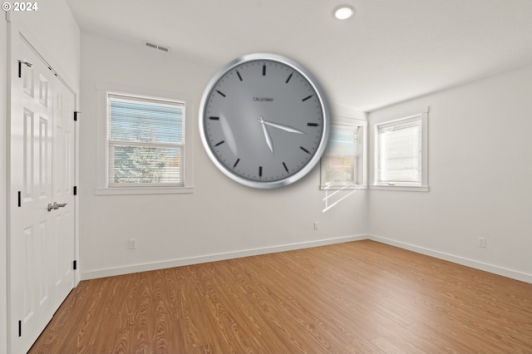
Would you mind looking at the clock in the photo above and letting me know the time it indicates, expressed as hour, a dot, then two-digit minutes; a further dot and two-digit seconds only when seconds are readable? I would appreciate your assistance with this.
5.17
